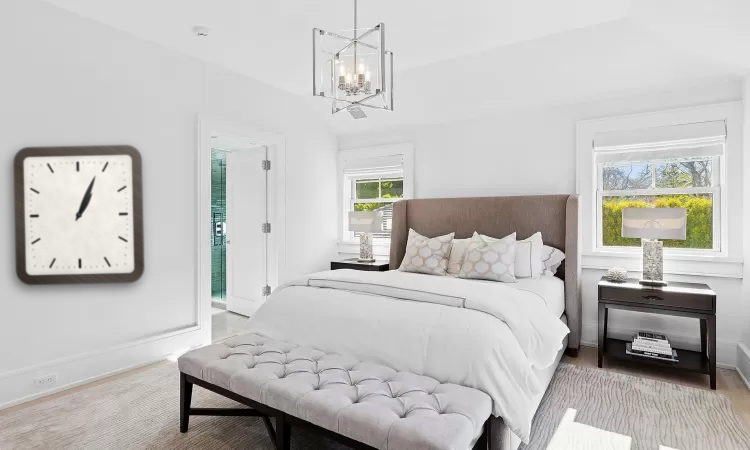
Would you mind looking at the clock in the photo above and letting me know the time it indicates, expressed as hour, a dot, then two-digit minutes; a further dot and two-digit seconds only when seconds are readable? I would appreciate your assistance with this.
1.04
